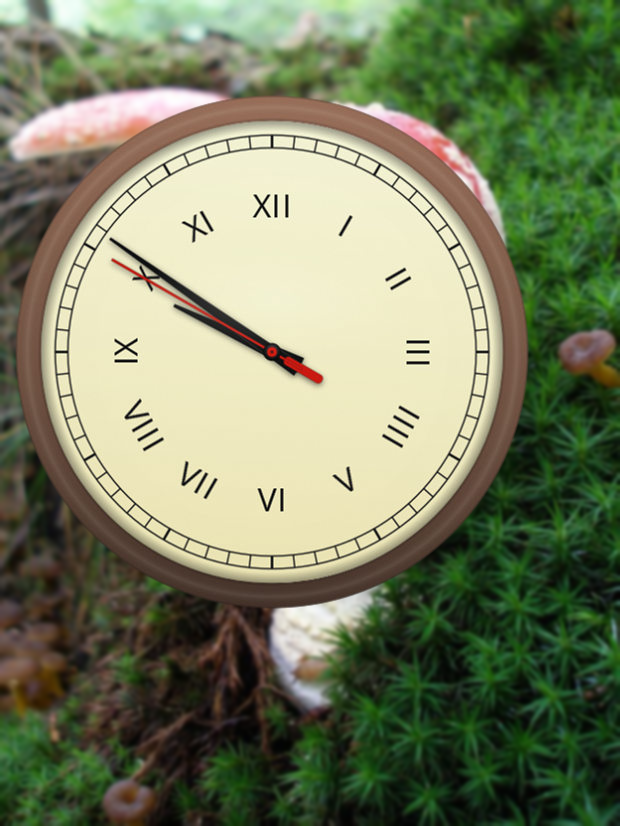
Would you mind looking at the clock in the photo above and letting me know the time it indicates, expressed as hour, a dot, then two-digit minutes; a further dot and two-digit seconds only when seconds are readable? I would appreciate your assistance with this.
9.50.50
